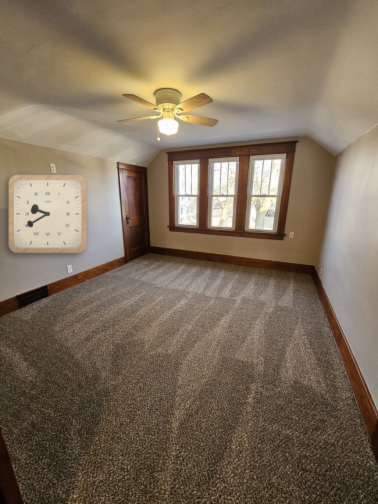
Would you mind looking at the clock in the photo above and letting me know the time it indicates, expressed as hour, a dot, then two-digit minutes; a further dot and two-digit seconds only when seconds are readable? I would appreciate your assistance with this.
9.40
